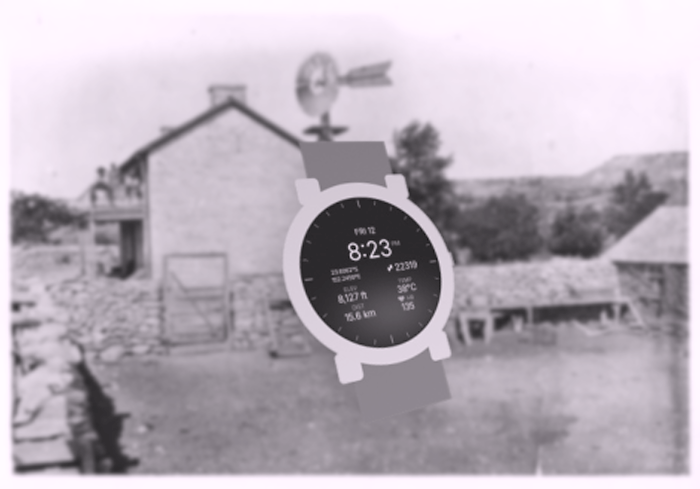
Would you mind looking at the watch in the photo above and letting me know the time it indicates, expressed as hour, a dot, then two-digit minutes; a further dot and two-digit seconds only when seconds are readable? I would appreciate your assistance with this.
8.23
